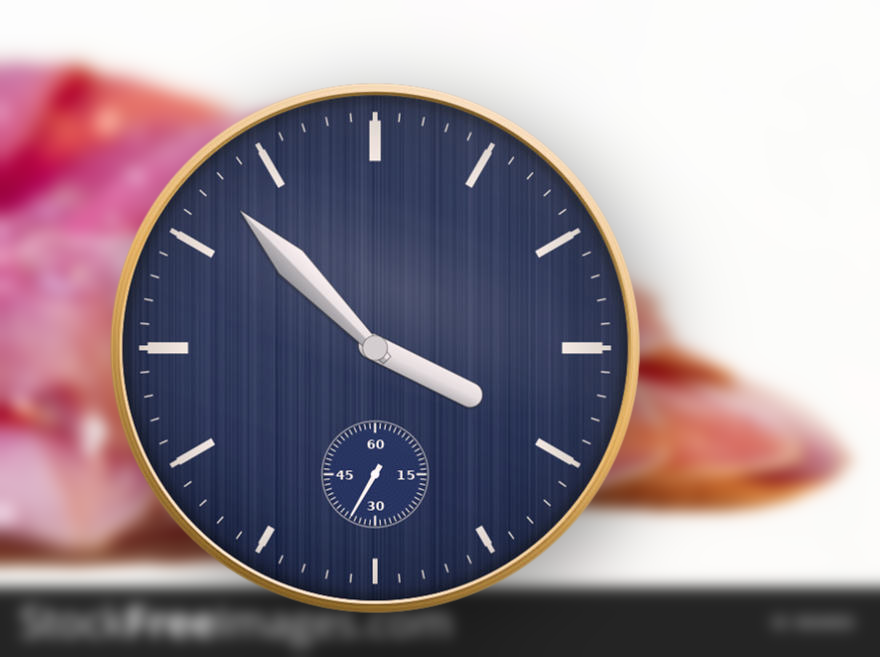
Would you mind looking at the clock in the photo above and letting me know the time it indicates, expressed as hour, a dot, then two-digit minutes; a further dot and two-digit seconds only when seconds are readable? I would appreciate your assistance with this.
3.52.35
